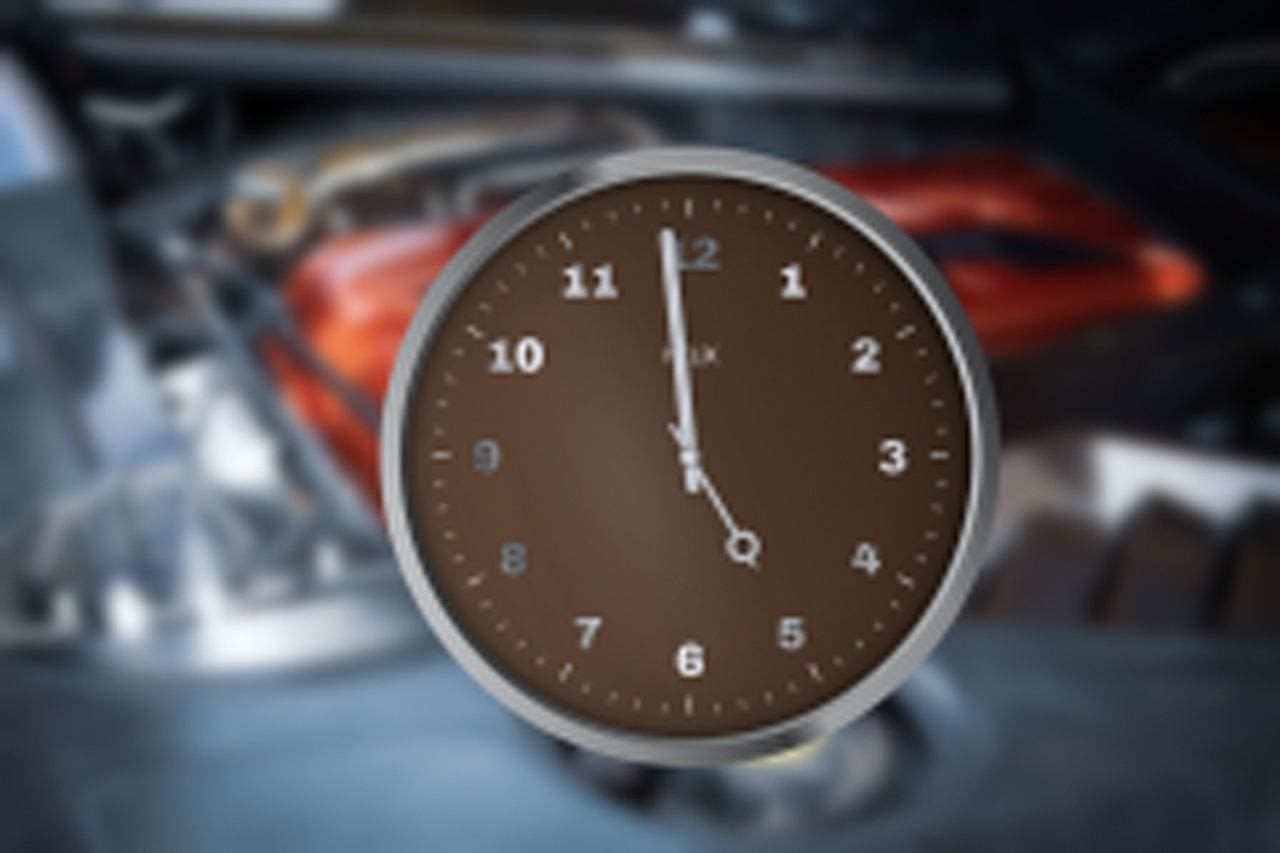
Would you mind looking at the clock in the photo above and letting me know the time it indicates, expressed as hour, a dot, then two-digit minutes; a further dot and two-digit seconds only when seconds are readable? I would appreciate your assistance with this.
4.59
